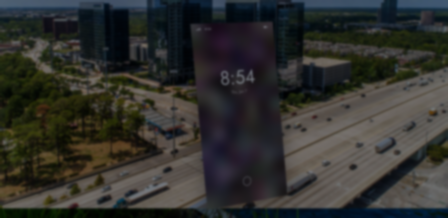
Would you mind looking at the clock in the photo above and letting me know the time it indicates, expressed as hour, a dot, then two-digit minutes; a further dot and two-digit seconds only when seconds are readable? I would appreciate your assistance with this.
8.54
